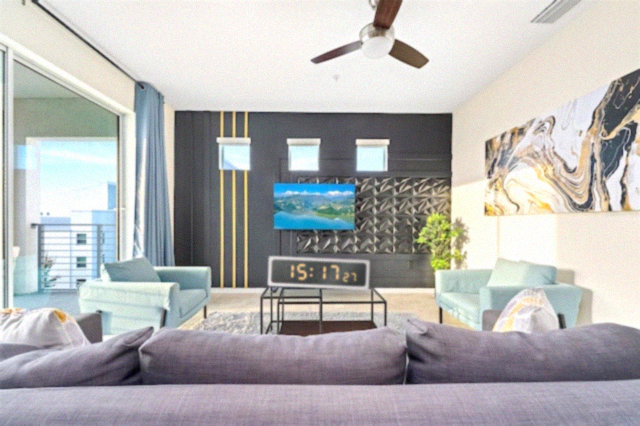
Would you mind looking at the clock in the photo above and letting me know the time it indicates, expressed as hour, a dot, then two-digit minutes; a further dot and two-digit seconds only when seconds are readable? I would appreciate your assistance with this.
15.17
